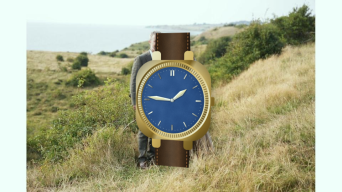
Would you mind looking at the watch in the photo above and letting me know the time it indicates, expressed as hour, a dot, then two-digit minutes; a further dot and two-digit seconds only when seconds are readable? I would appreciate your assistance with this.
1.46
